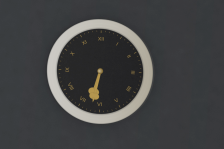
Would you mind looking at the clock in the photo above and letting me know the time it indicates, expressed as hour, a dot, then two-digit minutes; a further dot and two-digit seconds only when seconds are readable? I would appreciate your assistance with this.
6.32
